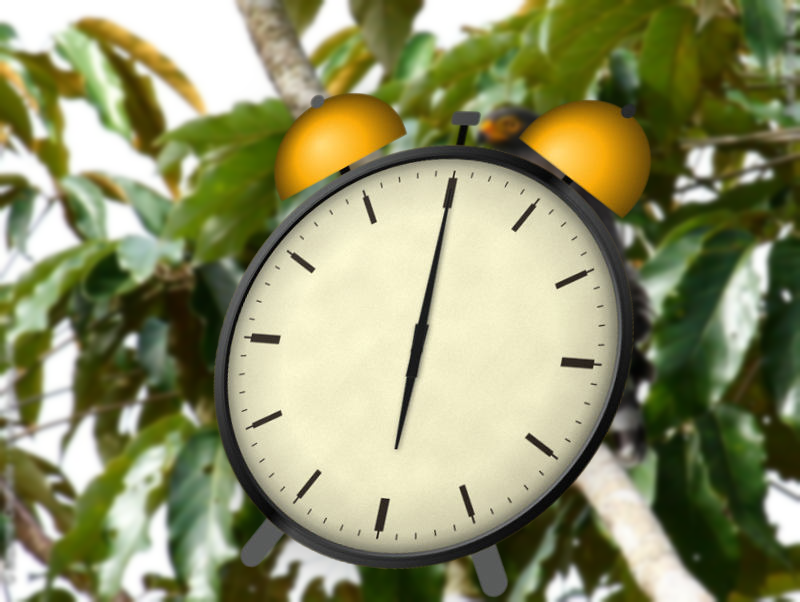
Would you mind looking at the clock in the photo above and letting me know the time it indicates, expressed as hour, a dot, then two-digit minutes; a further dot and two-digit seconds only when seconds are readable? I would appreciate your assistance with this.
6.00
